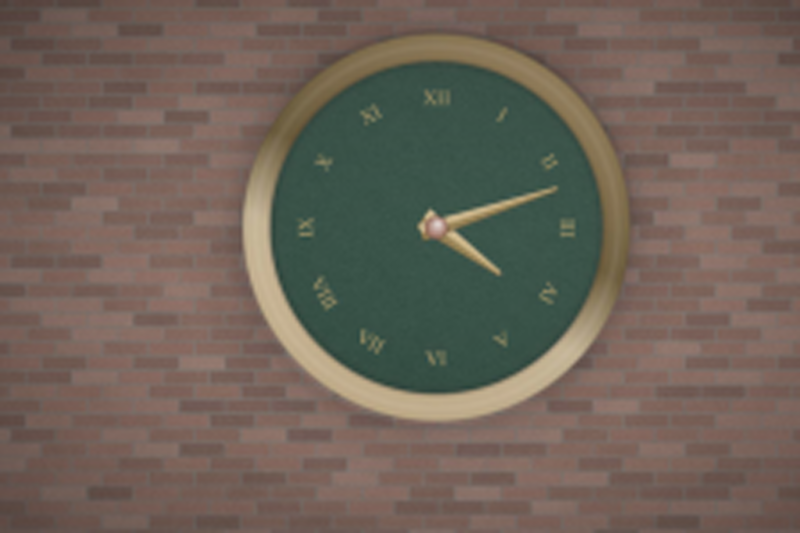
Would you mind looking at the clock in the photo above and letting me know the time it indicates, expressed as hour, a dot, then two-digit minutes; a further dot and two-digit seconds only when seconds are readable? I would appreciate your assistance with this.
4.12
